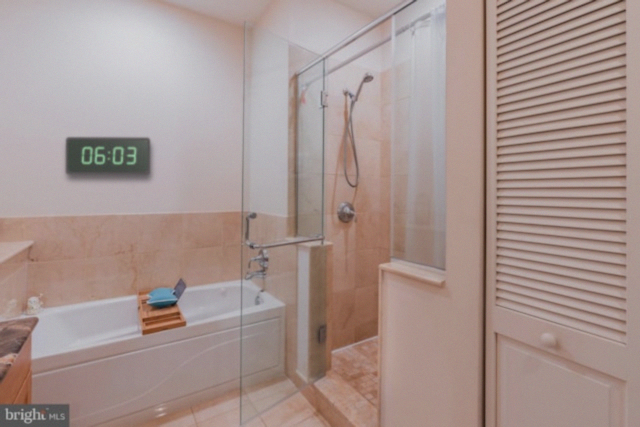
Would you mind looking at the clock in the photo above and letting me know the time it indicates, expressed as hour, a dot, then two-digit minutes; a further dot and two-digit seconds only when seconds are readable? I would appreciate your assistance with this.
6.03
